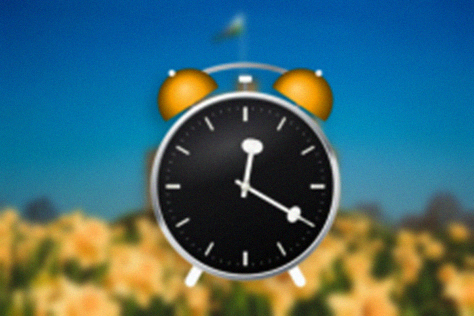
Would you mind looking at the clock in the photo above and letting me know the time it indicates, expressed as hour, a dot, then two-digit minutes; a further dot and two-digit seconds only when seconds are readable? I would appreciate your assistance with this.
12.20
